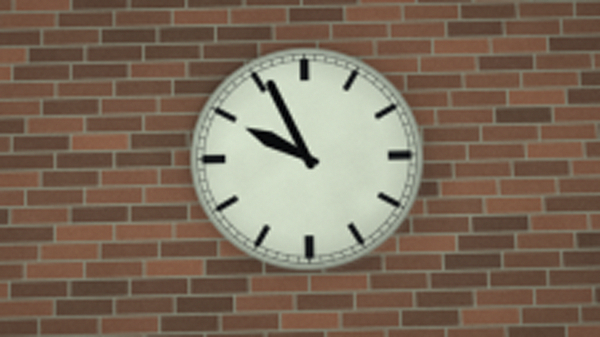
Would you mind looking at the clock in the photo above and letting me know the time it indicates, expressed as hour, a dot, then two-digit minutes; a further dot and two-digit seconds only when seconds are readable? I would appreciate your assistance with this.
9.56
